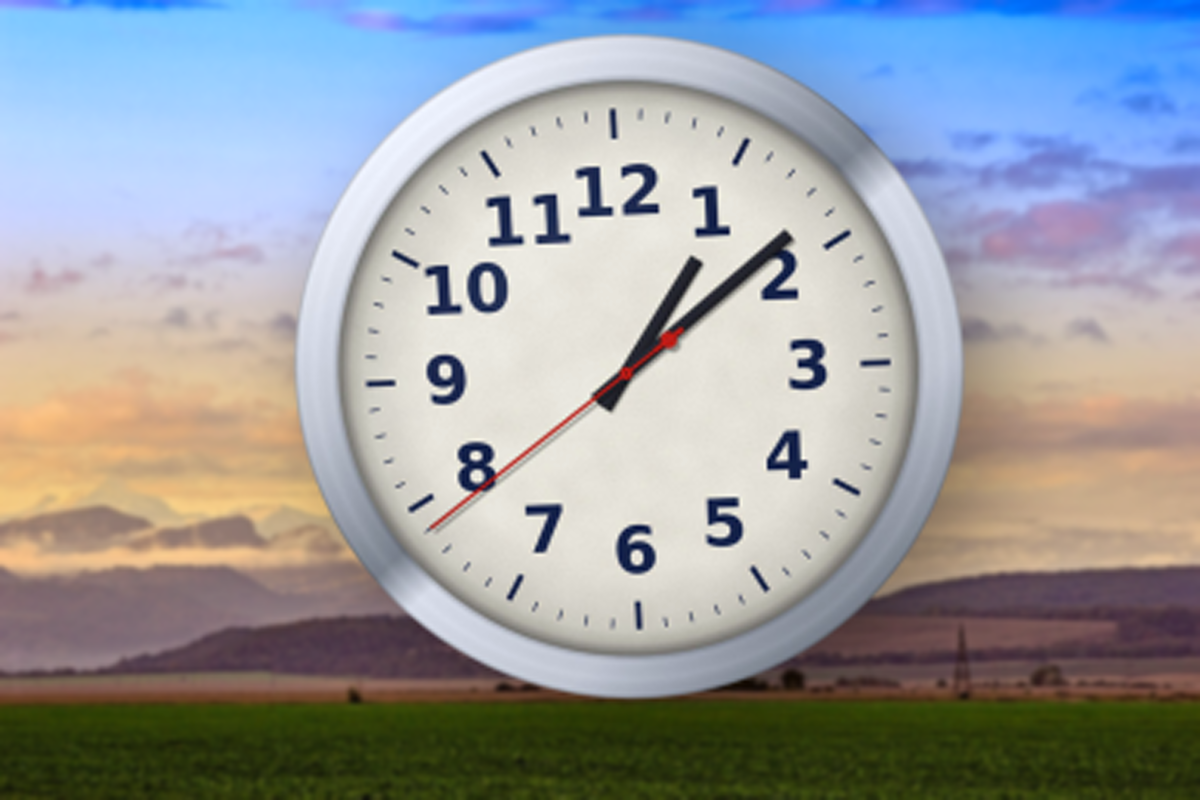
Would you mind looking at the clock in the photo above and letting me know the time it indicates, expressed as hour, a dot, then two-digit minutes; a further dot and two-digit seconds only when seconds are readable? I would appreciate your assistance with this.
1.08.39
